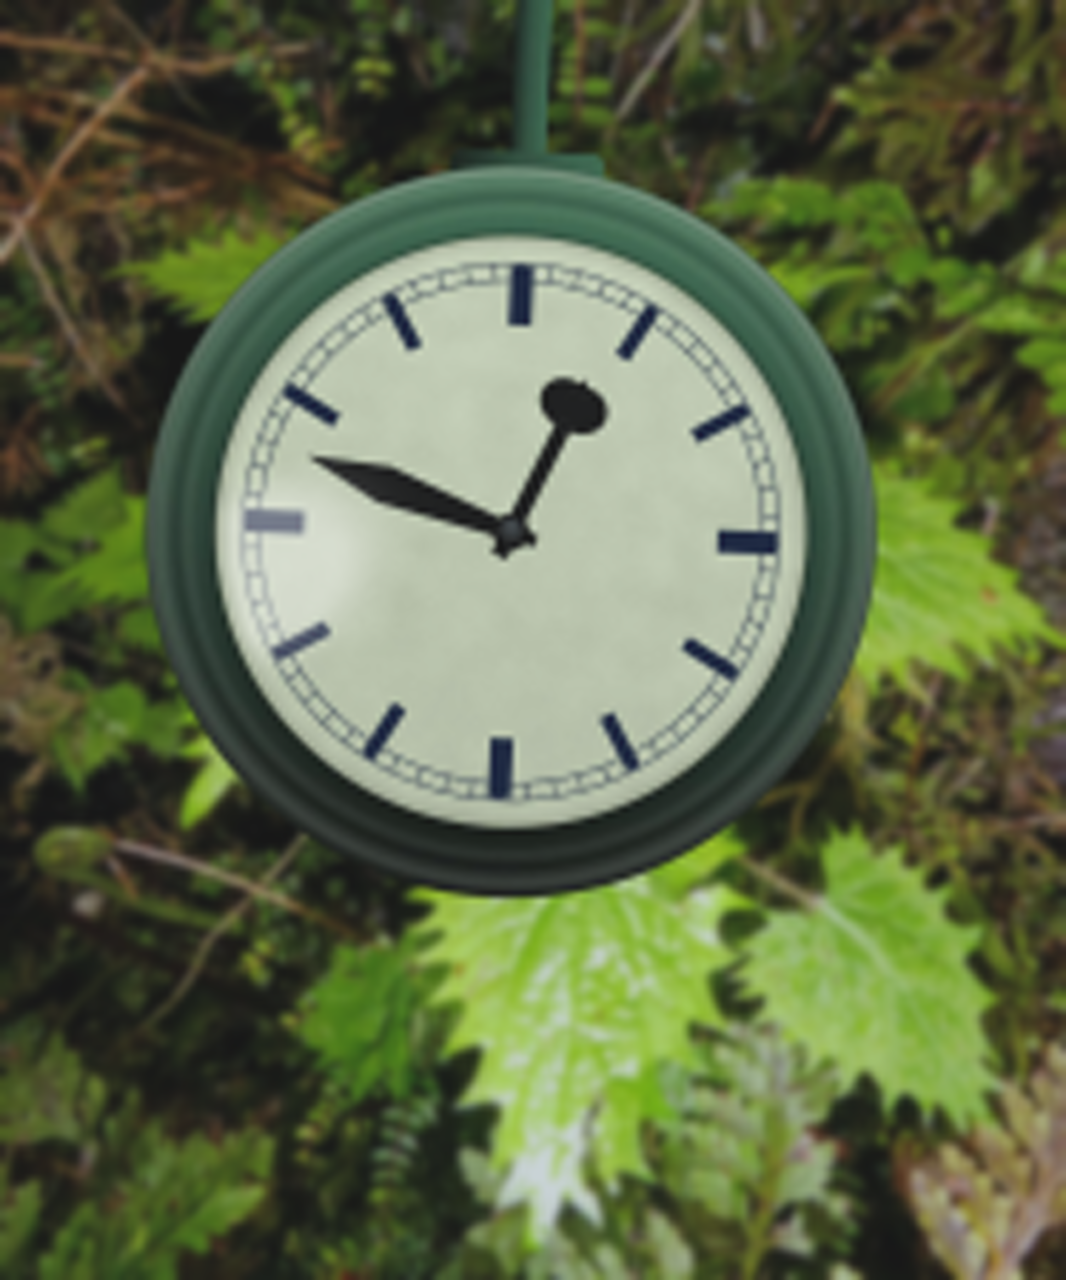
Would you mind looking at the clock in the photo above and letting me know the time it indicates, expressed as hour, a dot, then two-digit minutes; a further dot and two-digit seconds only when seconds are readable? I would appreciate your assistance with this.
12.48
